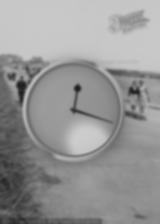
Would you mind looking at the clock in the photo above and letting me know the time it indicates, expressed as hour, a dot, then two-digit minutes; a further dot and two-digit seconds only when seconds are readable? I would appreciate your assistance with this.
12.18
